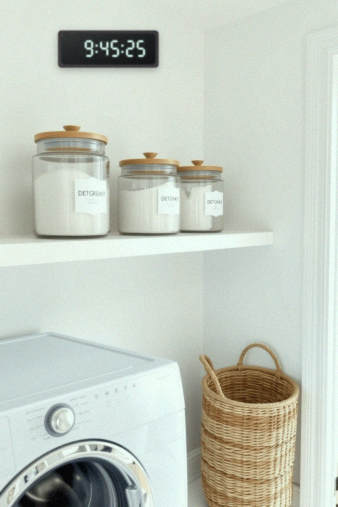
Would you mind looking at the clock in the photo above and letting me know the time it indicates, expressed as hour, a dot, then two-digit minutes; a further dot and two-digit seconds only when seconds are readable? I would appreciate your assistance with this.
9.45.25
